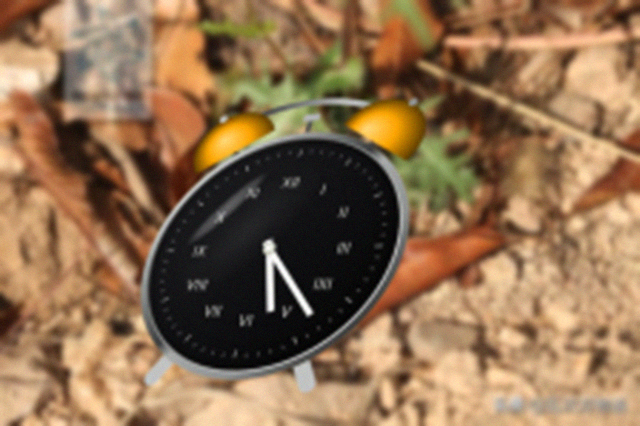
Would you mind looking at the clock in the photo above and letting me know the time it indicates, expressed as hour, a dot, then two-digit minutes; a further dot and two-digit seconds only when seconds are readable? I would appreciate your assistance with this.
5.23
